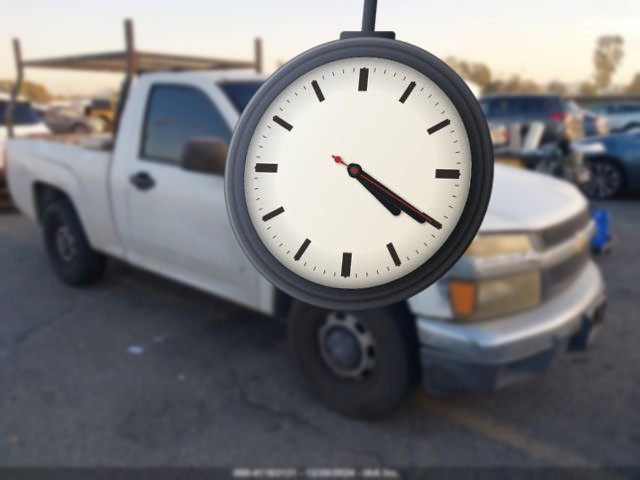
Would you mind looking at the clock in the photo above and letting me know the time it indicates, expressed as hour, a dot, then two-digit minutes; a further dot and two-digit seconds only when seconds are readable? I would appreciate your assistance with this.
4.20.20
